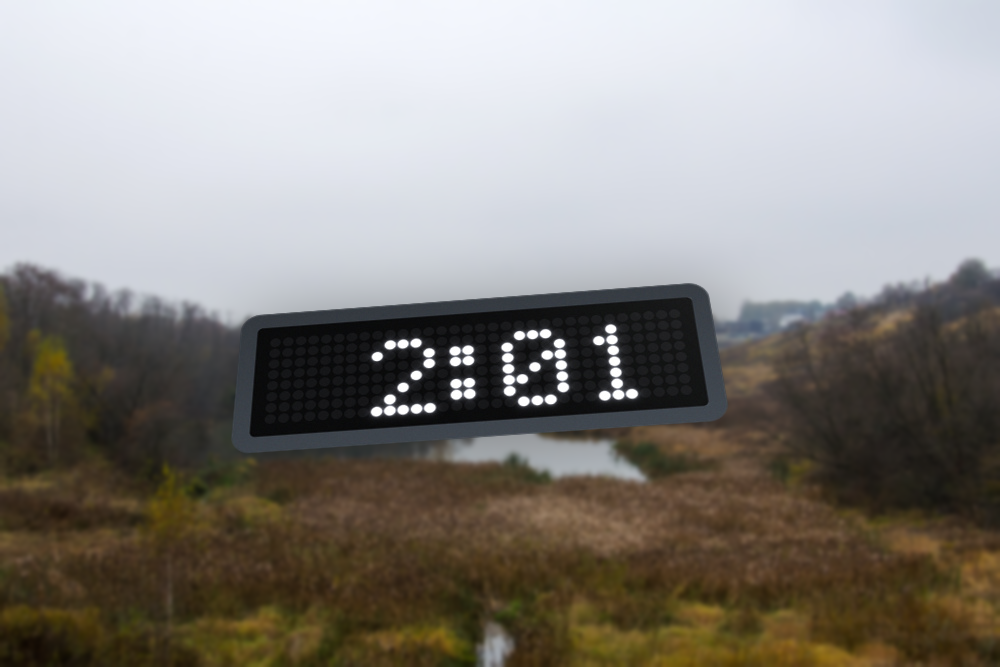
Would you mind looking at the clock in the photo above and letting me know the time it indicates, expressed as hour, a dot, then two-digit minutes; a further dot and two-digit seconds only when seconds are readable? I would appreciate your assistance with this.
2.01
